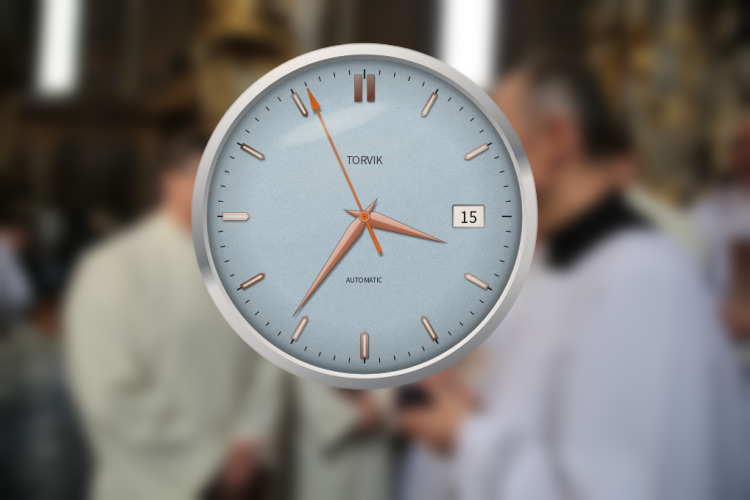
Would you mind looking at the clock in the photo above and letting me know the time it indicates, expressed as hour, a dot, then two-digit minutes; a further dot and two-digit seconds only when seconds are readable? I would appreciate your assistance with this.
3.35.56
